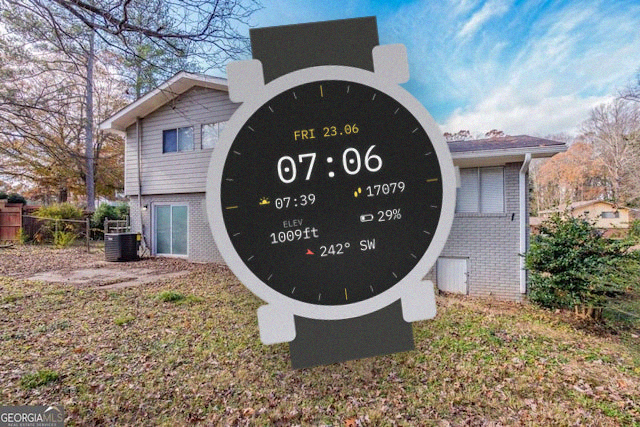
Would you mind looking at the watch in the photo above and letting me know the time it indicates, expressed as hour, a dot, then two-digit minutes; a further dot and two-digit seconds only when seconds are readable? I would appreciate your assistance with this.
7.06
